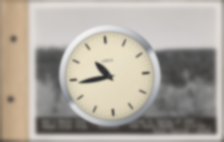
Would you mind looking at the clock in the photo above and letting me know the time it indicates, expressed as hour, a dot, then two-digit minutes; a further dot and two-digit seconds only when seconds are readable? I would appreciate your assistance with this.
10.44
